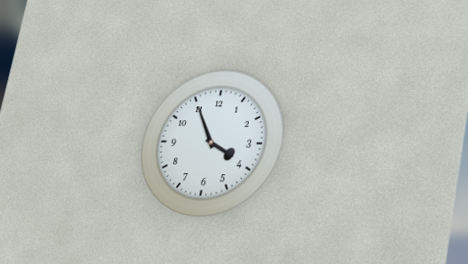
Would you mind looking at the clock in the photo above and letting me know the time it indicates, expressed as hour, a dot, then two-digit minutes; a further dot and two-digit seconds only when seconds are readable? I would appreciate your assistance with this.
3.55
